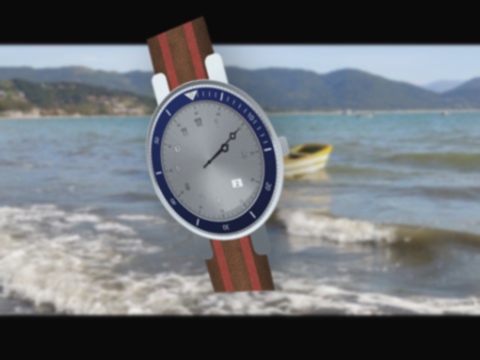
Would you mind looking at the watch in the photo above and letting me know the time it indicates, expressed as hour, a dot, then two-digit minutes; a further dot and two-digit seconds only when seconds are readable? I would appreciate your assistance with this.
2.10
